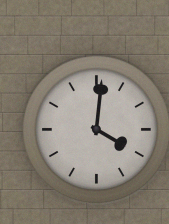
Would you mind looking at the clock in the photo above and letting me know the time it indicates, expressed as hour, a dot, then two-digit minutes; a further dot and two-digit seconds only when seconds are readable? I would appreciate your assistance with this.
4.01
